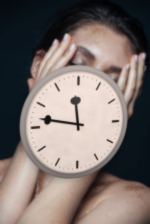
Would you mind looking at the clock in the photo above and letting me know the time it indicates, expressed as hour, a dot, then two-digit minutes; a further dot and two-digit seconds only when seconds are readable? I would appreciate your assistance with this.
11.47
